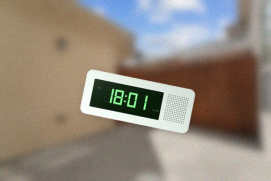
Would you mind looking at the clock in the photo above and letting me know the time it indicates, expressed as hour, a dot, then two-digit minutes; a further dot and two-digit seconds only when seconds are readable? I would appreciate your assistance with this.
18.01
